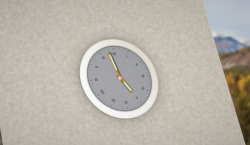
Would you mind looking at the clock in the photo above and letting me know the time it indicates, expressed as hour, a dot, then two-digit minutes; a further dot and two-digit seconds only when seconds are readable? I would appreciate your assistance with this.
4.58
